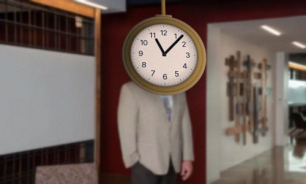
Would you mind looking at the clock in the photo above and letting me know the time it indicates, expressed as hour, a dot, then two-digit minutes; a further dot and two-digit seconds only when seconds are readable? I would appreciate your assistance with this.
11.07
